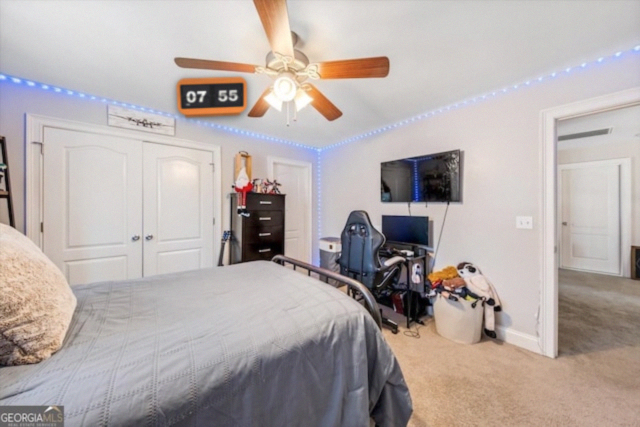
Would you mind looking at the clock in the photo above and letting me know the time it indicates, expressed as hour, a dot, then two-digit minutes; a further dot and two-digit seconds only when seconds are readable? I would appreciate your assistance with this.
7.55
